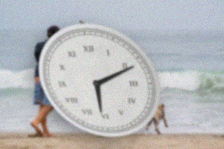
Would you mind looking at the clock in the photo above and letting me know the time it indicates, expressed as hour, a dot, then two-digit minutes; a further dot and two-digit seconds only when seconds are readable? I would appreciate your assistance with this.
6.11
